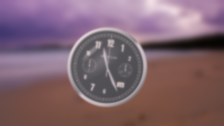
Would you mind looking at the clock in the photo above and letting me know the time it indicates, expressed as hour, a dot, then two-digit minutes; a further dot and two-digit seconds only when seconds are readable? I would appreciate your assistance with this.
11.25
